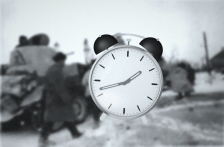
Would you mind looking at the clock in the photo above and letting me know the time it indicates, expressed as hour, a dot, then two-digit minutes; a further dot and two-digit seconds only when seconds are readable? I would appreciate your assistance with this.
1.42
